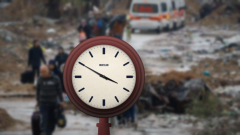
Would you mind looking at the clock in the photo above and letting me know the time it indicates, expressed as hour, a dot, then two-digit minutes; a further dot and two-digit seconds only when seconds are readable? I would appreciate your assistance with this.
3.50
